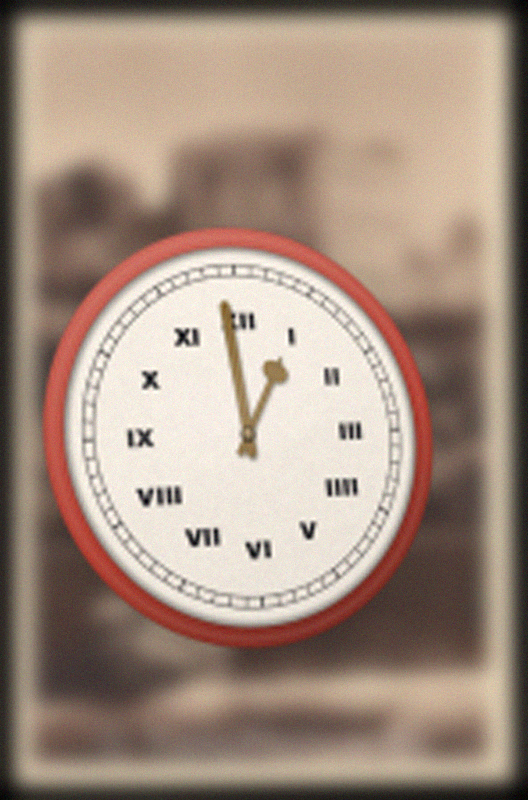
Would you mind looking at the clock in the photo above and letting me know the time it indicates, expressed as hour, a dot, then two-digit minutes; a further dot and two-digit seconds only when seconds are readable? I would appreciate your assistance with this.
12.59
